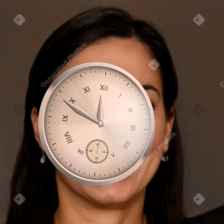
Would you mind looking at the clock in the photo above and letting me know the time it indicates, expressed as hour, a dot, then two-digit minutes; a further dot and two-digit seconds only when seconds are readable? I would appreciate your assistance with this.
11.49
